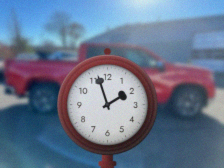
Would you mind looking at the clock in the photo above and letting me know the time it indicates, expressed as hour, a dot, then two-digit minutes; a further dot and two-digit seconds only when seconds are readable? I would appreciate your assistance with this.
1.57
